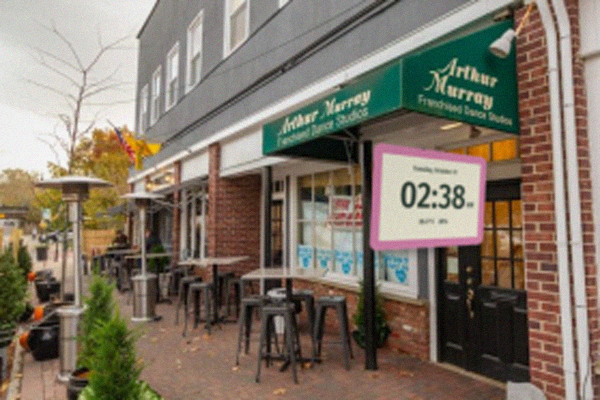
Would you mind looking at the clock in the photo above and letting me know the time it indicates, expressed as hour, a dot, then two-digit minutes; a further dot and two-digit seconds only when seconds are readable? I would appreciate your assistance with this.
2.38
